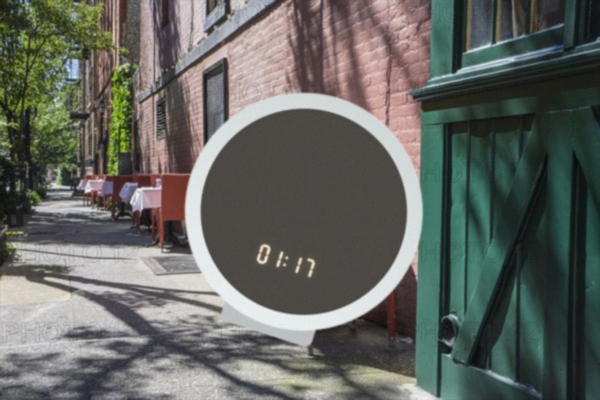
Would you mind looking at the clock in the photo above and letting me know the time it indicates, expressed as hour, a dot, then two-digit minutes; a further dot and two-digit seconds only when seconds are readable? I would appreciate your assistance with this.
1.17
